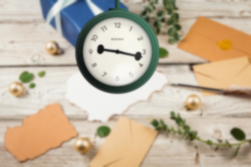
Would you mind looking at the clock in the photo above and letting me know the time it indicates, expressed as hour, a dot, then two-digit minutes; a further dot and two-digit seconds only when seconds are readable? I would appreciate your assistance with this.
9.17
